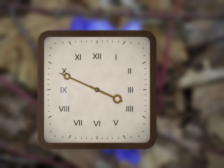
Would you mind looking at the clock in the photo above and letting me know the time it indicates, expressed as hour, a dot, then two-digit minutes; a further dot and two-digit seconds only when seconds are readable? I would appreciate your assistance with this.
3.49
